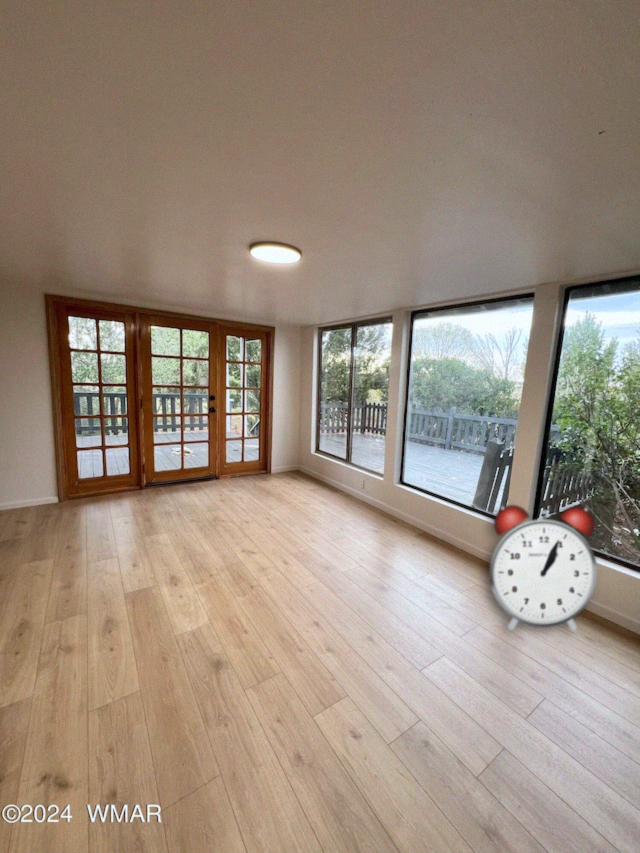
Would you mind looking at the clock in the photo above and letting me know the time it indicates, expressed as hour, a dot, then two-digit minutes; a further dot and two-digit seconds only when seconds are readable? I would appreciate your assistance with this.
1.04
